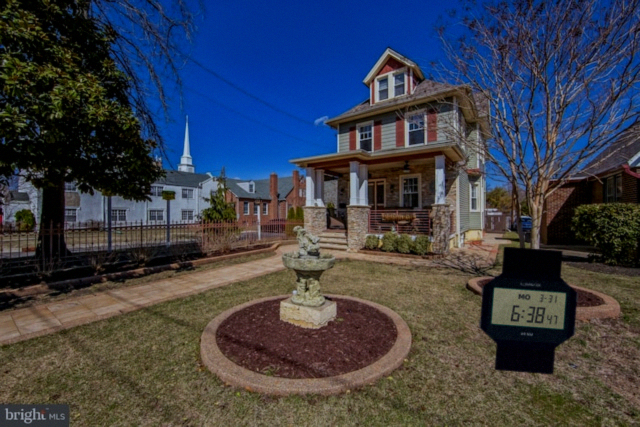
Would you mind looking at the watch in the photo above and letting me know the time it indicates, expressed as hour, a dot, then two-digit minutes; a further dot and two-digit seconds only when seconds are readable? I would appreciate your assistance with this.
6.38
